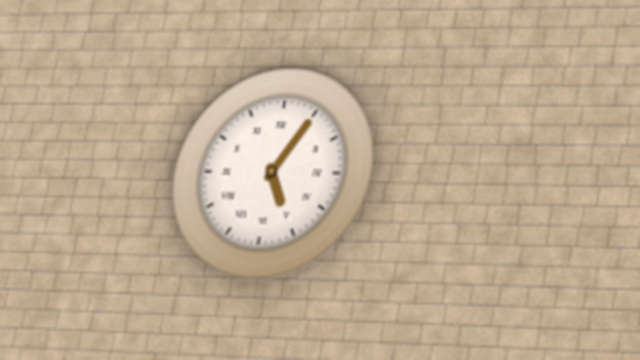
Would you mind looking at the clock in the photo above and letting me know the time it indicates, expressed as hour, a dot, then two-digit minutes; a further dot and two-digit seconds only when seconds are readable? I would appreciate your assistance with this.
5.05
